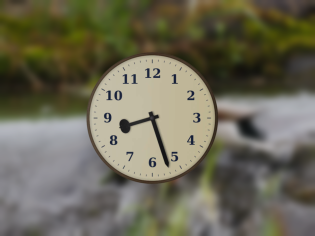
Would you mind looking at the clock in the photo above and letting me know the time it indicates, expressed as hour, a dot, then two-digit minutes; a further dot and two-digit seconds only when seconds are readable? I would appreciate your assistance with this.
8.27
